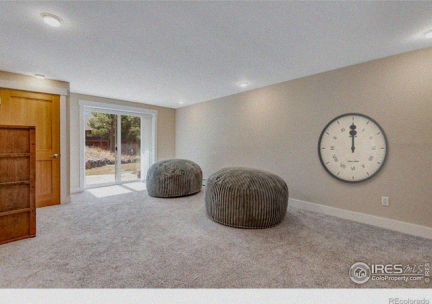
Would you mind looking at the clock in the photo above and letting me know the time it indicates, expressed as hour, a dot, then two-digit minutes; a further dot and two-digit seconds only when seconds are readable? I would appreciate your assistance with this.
12.00
